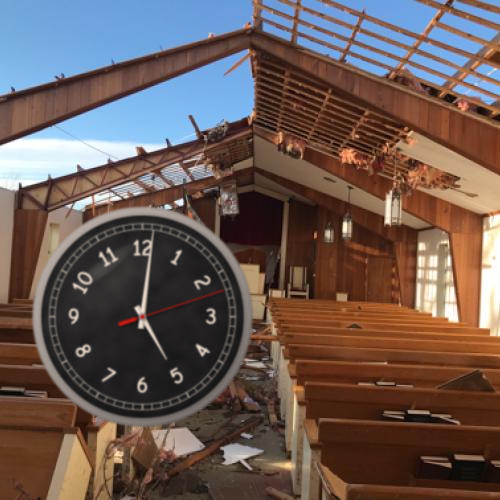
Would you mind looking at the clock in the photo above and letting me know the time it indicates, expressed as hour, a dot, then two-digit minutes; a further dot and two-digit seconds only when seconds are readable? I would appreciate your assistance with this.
5.01.12
